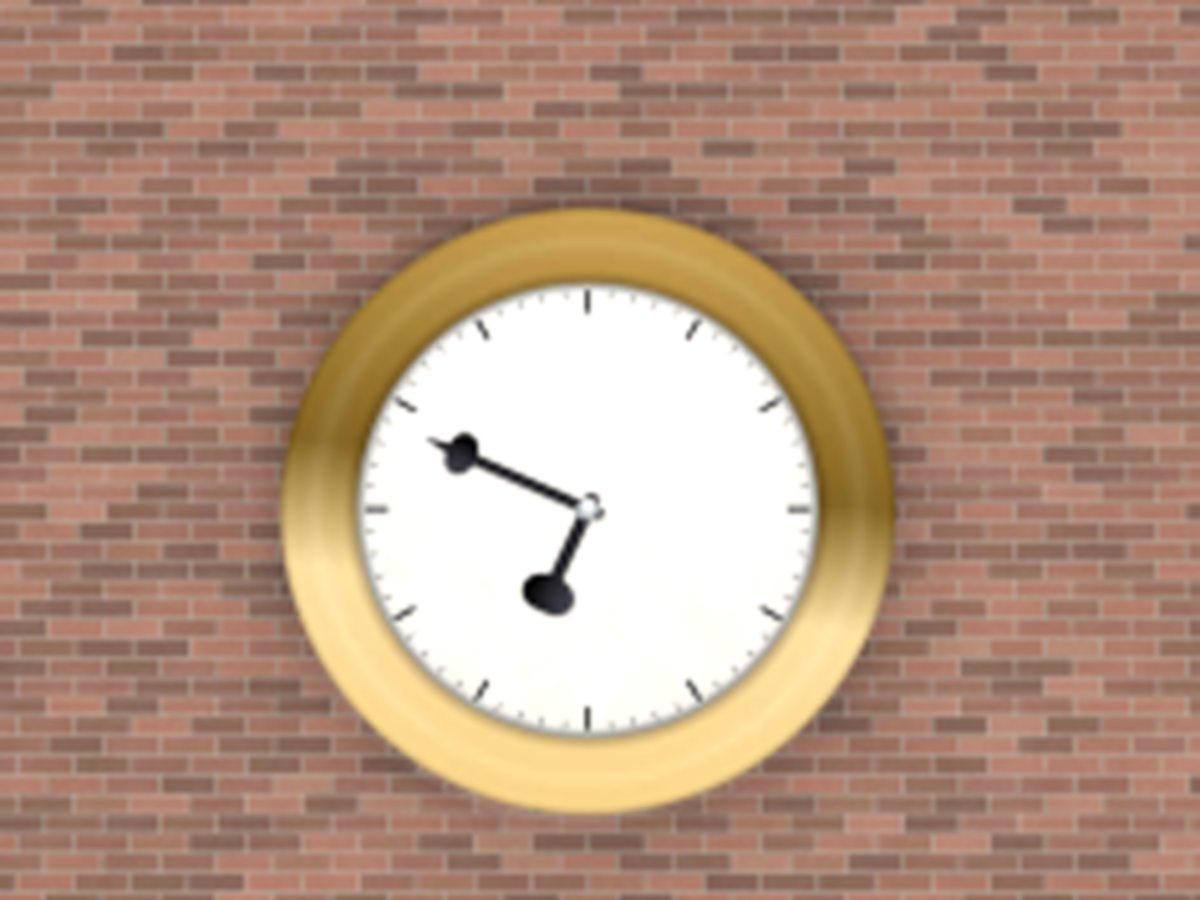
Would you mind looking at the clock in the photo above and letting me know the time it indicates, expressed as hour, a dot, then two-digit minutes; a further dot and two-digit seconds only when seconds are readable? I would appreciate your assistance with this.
6.49
